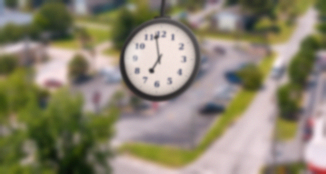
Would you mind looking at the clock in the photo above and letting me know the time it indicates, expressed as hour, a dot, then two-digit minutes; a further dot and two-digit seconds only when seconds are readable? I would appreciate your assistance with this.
6.58
